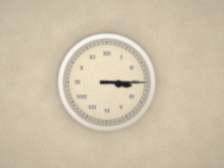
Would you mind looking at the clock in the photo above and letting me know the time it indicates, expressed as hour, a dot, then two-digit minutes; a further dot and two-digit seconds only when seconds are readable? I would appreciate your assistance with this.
3.15
